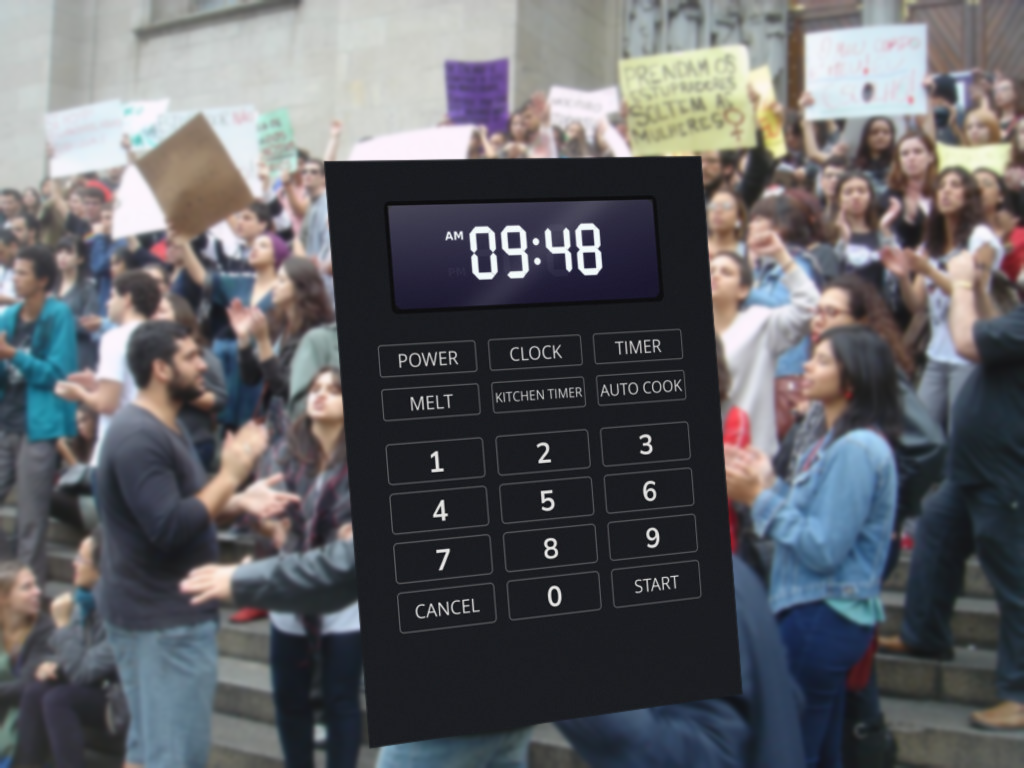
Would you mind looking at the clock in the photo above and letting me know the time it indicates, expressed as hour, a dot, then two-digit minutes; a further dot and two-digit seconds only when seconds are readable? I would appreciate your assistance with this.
9.48
